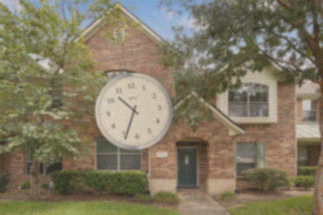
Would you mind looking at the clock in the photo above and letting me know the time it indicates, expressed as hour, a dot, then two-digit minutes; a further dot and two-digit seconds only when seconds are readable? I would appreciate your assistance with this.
10.34
